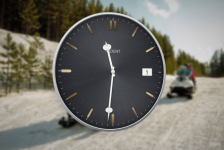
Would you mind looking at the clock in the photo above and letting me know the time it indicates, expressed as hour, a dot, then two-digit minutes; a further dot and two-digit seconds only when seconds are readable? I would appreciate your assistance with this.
11.31
